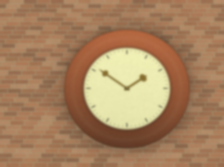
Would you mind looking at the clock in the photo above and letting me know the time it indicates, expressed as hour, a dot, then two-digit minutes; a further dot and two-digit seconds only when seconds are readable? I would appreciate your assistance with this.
1.51
